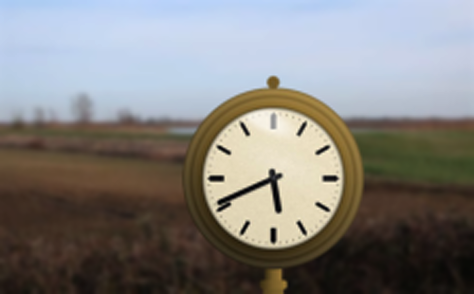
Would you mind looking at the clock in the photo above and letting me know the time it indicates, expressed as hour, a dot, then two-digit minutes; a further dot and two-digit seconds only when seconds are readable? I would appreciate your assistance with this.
5.41
